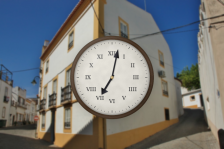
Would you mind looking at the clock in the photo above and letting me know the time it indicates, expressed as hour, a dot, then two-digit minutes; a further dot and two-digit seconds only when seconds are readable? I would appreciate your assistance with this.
7.02
